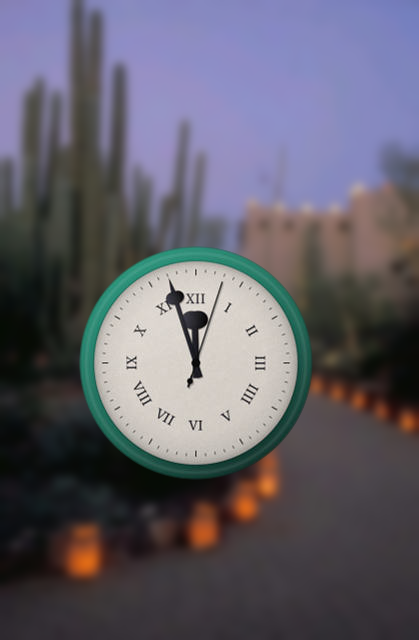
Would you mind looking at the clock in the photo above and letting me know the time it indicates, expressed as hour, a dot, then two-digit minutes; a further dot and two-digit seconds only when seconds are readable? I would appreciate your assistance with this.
11.57.03
